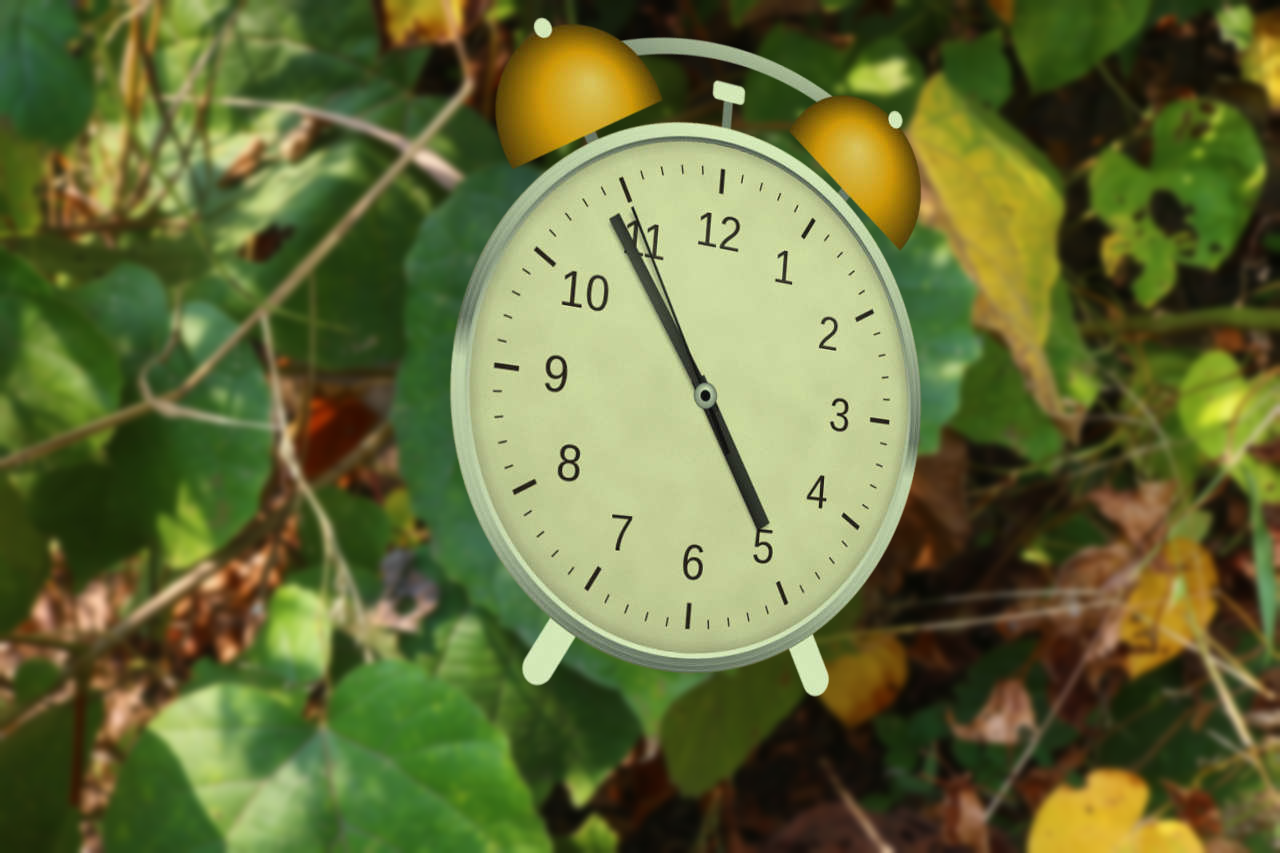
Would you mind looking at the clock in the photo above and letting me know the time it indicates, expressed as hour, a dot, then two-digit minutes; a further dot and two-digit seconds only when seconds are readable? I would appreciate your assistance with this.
4.53.55
